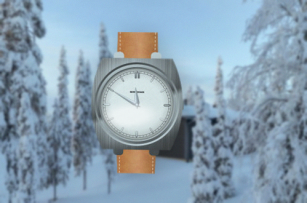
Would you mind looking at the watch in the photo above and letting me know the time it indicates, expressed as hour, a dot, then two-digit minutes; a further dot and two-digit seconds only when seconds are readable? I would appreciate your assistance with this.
11.50
